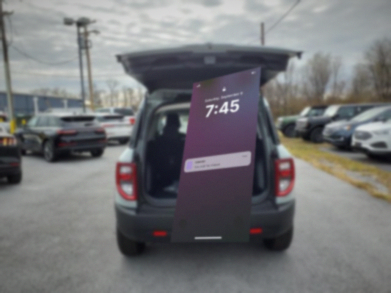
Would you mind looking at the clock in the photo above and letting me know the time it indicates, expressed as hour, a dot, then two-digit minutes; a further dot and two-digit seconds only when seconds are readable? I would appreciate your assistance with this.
7.45
